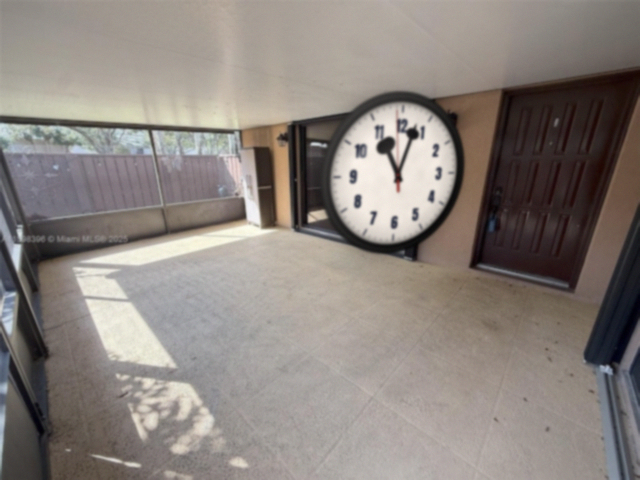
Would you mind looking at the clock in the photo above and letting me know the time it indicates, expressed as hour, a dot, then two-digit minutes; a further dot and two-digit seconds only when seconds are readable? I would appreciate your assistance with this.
11.02.59
